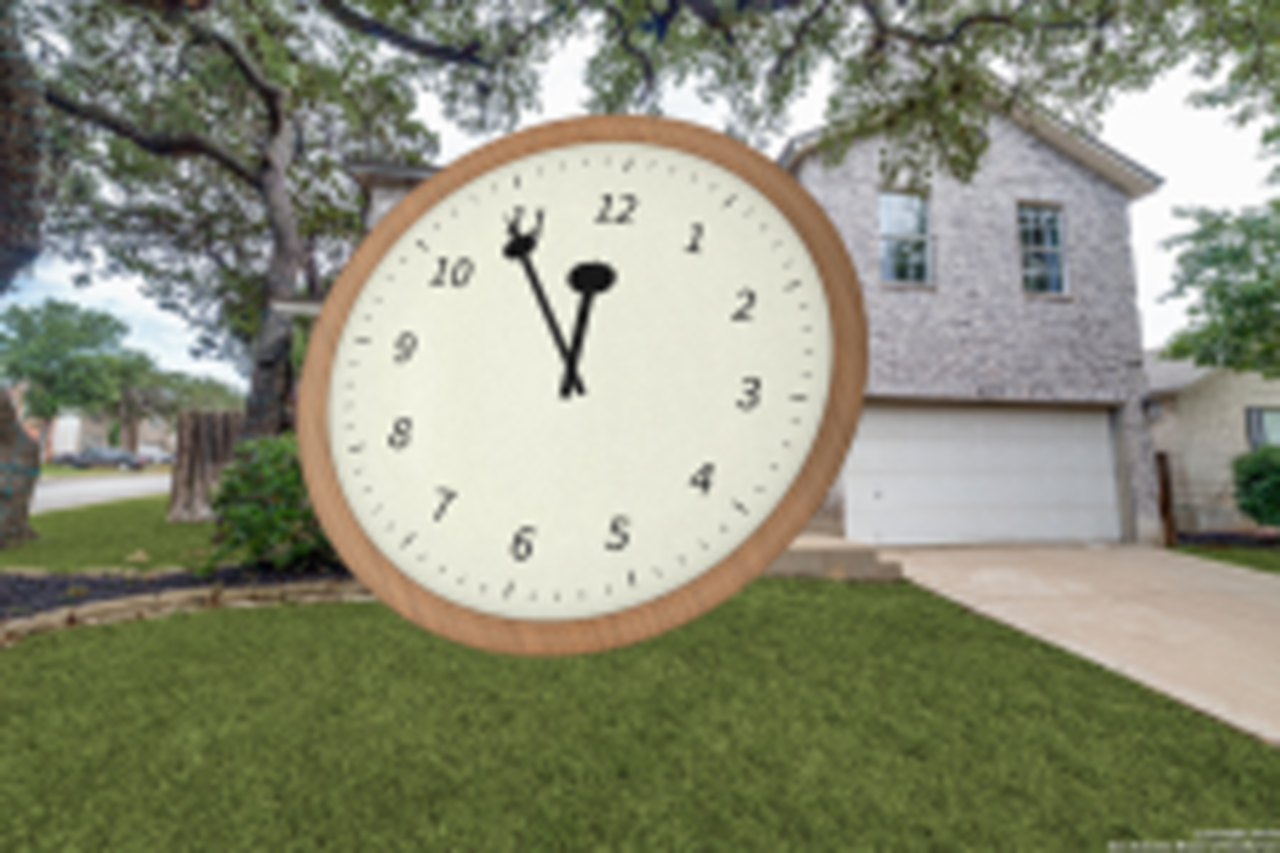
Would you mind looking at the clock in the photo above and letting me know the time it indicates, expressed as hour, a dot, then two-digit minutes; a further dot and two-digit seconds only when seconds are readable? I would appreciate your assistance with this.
11.54
